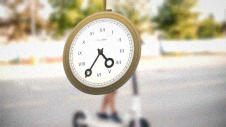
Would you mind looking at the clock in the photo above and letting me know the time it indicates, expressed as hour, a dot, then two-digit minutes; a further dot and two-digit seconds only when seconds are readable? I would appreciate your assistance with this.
4.35
